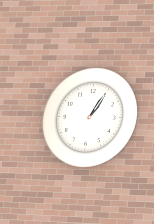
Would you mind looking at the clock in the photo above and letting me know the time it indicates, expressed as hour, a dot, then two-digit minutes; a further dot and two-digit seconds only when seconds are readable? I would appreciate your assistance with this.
1.05
